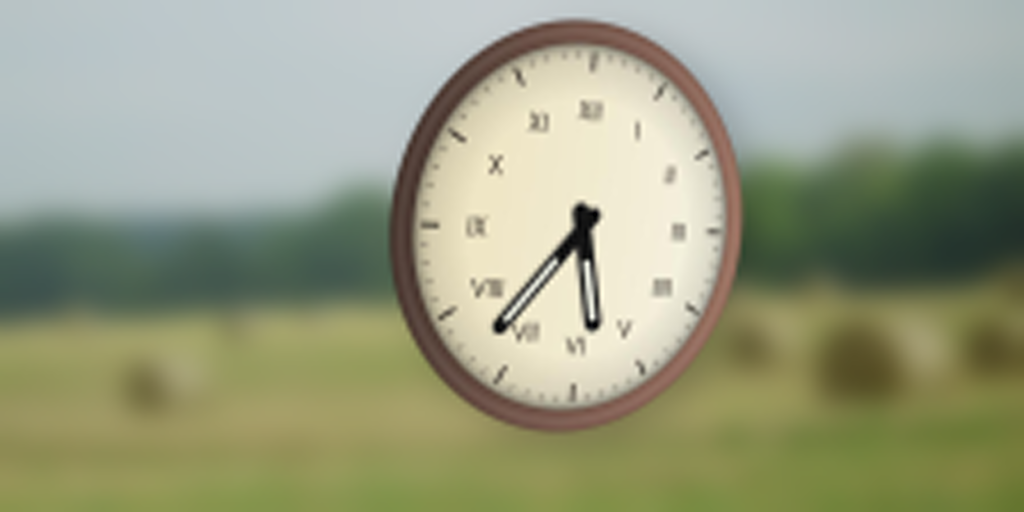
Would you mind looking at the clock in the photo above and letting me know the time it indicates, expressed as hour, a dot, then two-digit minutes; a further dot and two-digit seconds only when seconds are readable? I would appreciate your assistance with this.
5.37
